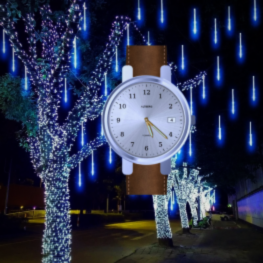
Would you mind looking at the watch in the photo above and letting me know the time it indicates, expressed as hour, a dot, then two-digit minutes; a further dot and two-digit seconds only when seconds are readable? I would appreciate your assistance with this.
5.22
